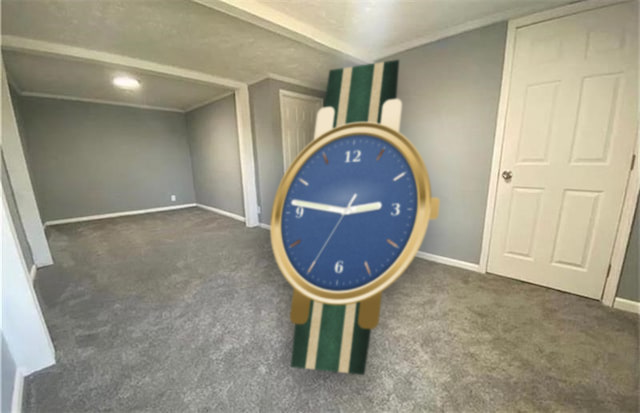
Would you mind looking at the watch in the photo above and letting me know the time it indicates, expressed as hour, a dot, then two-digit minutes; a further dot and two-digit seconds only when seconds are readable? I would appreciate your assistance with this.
2.46.35
